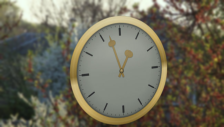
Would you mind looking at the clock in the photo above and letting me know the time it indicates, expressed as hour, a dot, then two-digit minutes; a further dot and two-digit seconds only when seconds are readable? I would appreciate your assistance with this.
12.57
